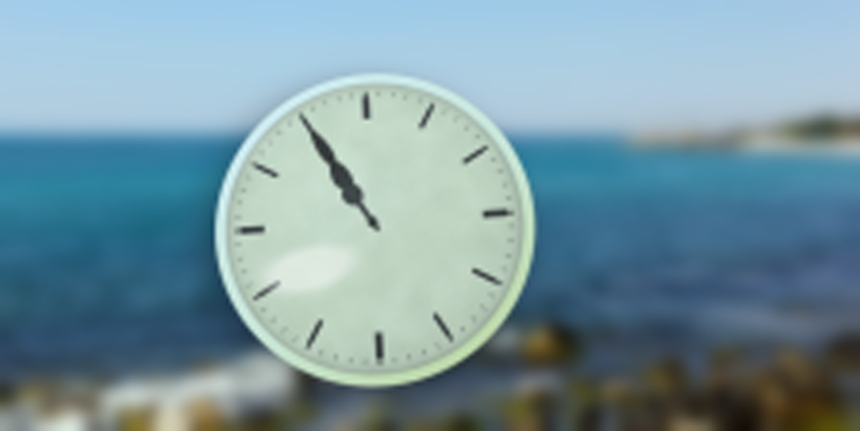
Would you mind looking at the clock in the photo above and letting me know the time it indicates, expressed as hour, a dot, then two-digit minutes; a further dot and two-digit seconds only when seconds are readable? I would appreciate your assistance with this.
10.55
